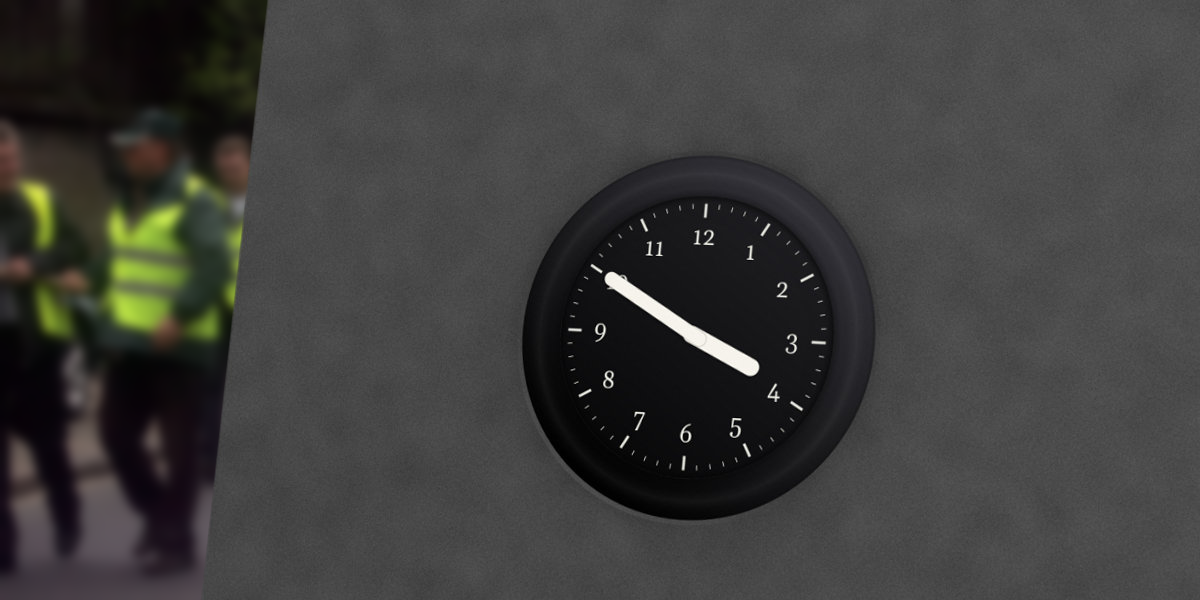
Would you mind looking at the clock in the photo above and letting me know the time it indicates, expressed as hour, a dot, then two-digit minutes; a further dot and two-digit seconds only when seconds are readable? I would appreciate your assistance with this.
3.50
